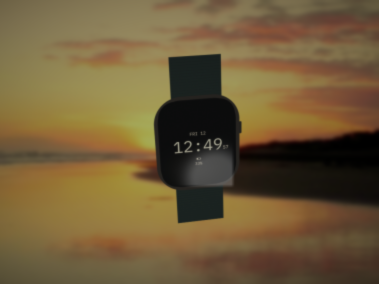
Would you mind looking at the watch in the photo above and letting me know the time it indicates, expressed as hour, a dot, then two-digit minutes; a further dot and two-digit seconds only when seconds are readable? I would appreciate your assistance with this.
12.49
